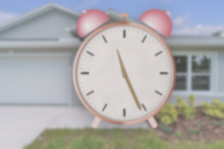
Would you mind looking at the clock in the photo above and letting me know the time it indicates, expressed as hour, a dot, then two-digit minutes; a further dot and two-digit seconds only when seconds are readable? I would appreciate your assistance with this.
11.26
